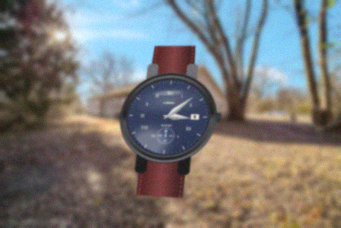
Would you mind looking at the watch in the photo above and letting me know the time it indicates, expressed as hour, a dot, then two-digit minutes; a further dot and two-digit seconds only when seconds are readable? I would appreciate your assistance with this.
3.08
